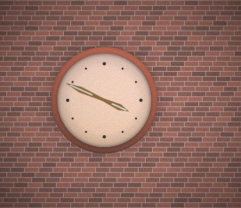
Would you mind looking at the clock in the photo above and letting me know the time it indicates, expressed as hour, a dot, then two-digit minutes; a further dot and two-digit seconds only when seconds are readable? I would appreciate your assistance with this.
3.49
